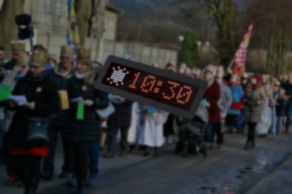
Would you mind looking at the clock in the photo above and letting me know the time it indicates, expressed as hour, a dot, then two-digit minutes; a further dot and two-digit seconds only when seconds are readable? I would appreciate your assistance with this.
10.30
